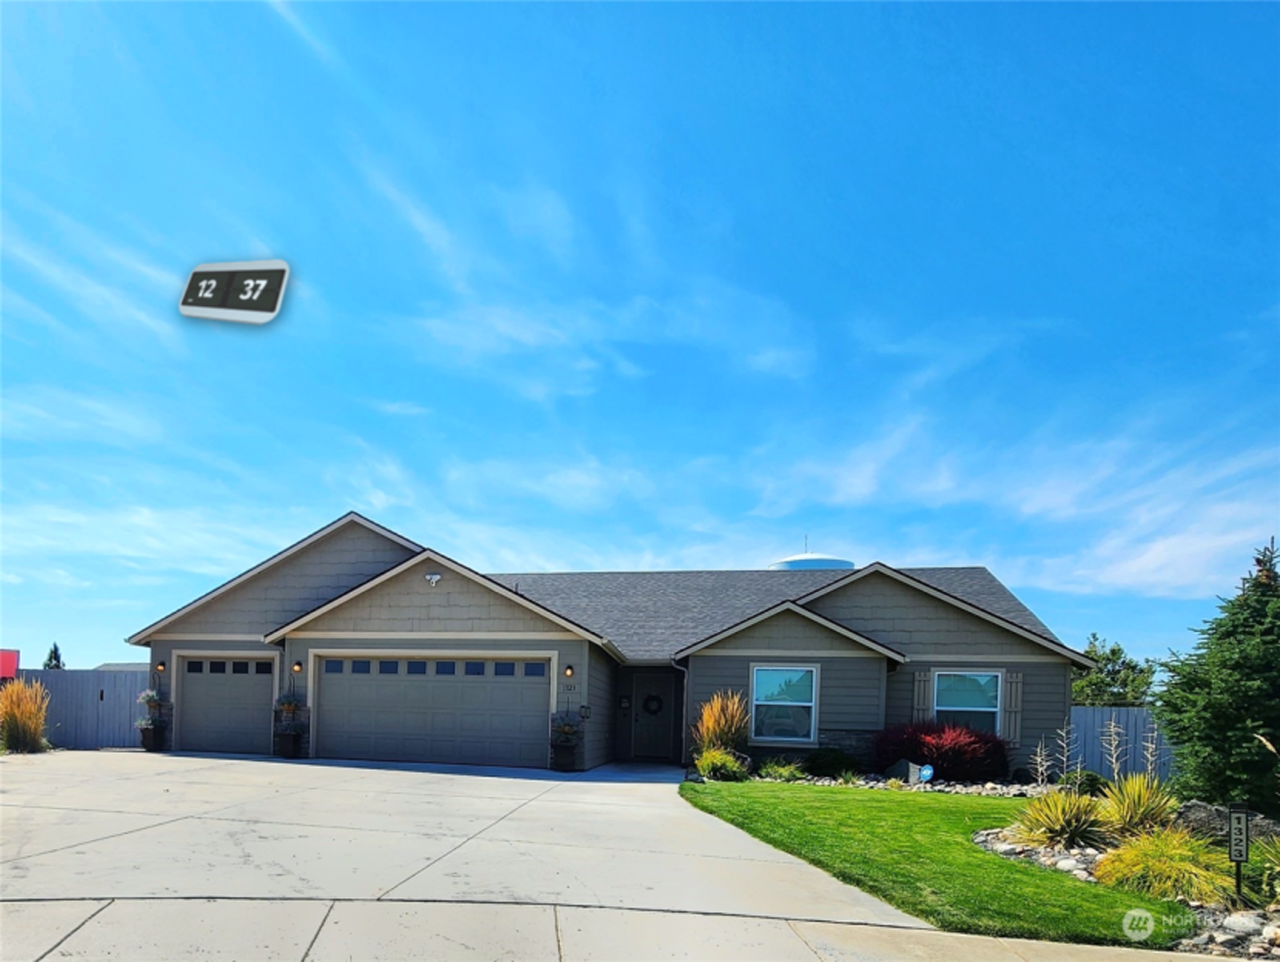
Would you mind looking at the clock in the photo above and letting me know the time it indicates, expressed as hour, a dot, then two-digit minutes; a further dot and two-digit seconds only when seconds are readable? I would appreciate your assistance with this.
12.37
